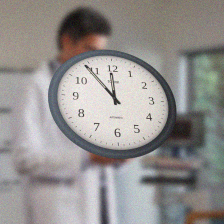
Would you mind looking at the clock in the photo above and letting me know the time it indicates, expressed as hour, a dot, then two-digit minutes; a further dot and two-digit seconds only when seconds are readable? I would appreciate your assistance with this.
11.54
